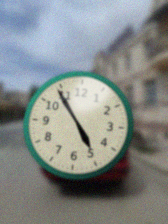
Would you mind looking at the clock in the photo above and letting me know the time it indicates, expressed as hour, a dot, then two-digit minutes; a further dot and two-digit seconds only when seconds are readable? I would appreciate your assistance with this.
4.54
